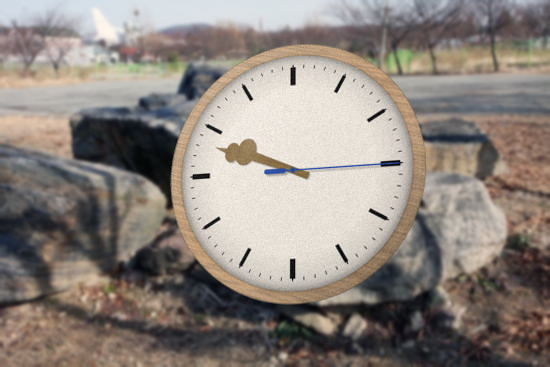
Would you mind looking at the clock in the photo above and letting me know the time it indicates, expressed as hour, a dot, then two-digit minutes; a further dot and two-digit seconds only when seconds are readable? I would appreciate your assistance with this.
9.48.15
